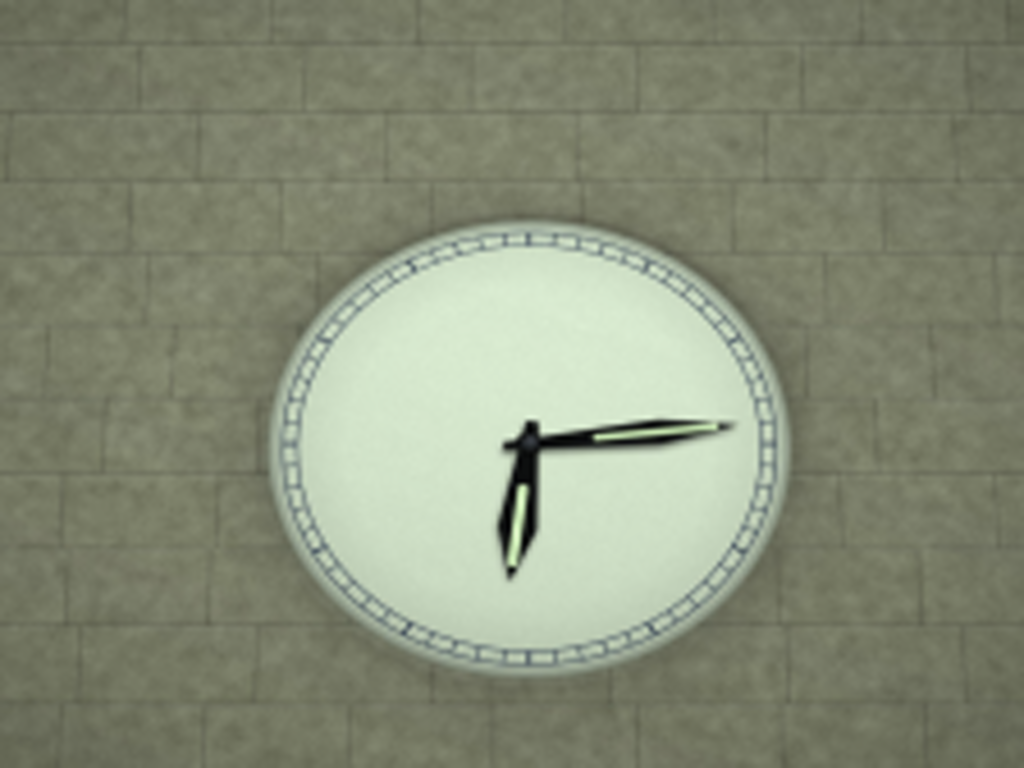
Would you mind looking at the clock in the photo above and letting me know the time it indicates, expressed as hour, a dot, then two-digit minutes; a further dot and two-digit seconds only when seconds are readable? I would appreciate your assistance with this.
6.14
